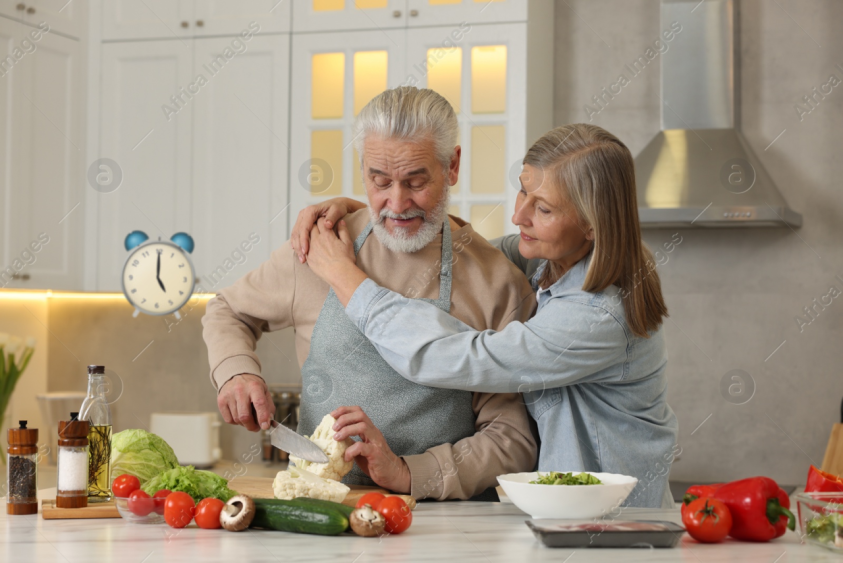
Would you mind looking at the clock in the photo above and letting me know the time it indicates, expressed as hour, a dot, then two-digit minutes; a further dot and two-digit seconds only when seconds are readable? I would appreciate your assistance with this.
5.00
